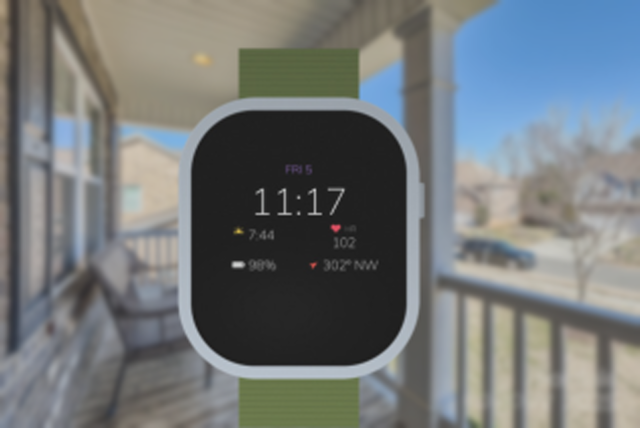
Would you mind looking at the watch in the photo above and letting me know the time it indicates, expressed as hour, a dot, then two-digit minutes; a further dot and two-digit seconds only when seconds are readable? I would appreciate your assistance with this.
11.17
